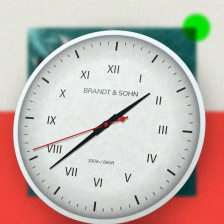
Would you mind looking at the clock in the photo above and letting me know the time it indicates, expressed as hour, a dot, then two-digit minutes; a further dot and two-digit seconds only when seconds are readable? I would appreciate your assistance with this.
1.37.41
